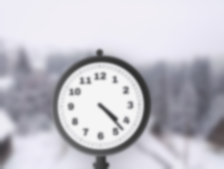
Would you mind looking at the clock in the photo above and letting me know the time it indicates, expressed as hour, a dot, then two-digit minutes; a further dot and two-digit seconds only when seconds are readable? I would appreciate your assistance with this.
4.23
